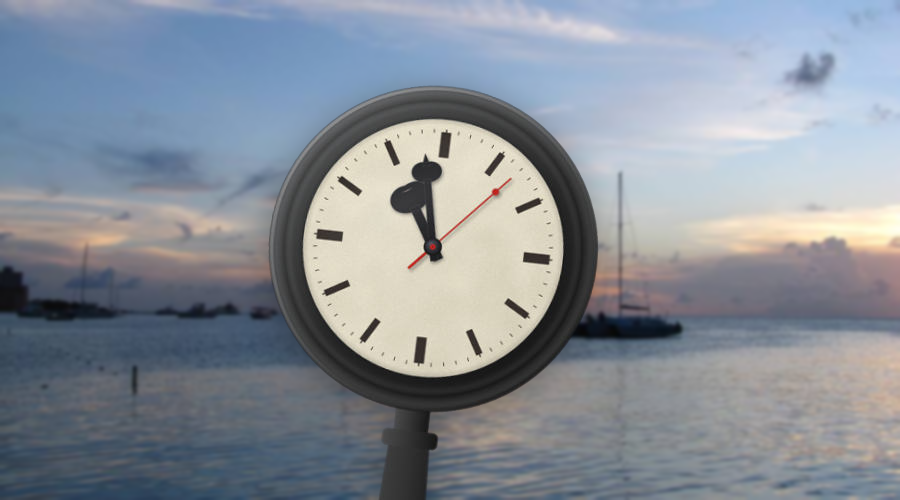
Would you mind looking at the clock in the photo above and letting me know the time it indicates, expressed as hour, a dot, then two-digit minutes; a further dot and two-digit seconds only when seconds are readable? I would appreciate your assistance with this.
10.58.07
